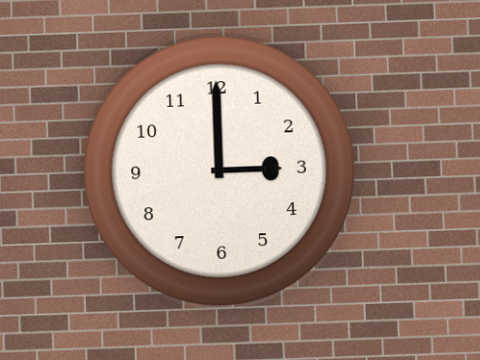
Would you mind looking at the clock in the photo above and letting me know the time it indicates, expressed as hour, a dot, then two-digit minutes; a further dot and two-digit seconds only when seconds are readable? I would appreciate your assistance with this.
3.00
